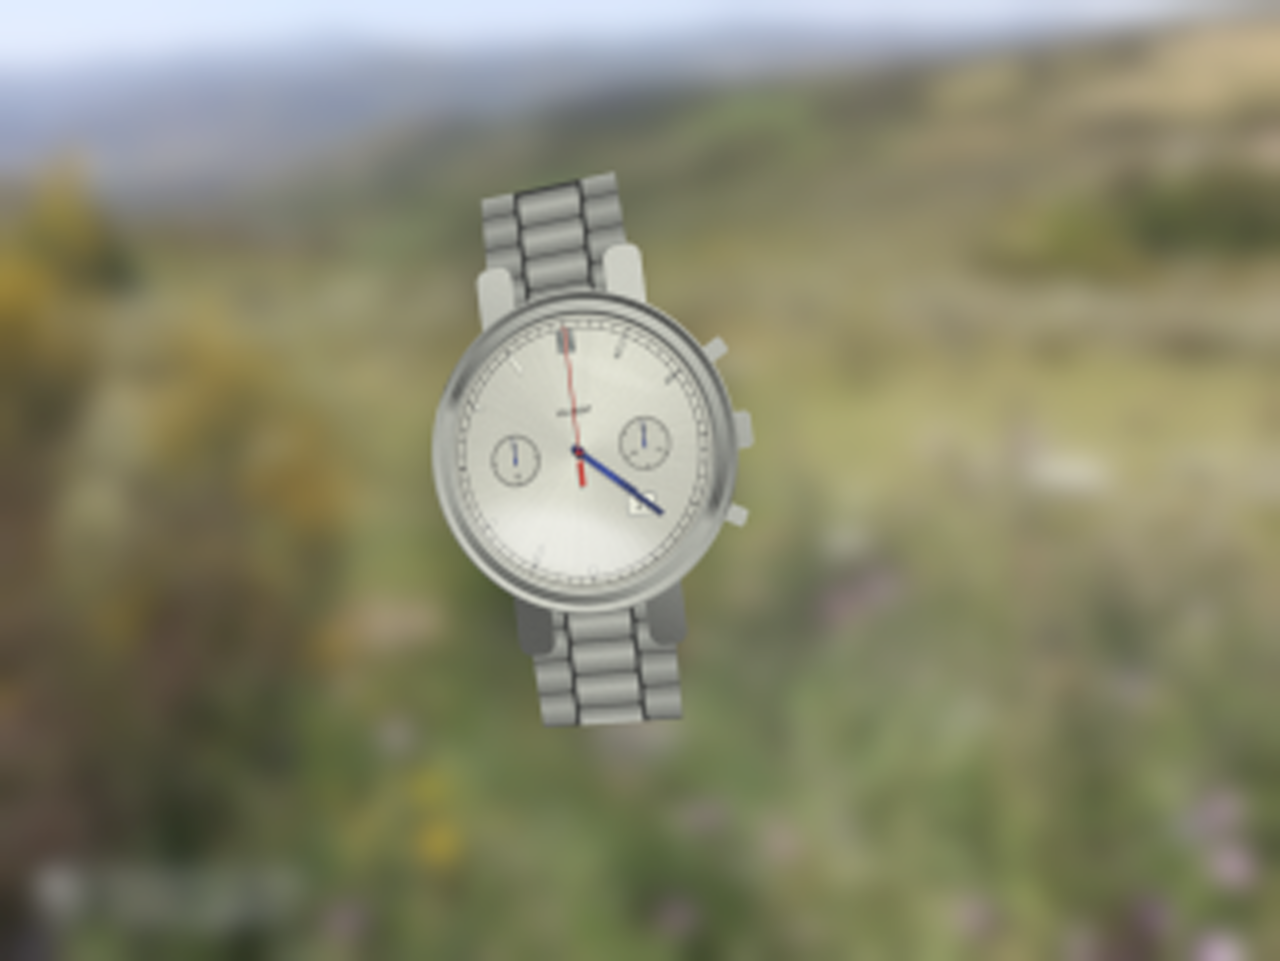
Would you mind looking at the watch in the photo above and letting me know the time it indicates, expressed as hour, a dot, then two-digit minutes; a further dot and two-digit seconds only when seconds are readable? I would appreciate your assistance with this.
4.22
